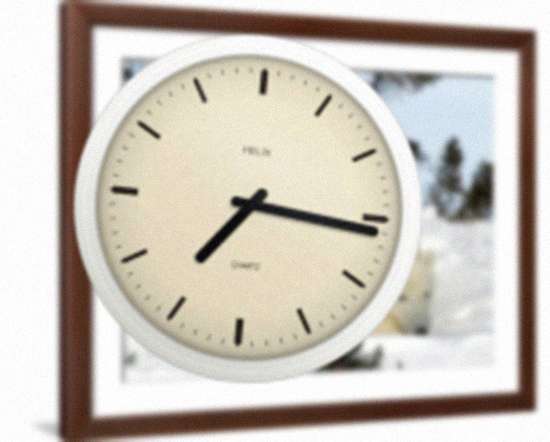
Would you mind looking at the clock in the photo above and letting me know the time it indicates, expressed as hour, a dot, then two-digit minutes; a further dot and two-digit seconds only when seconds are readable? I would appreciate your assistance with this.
7.16
